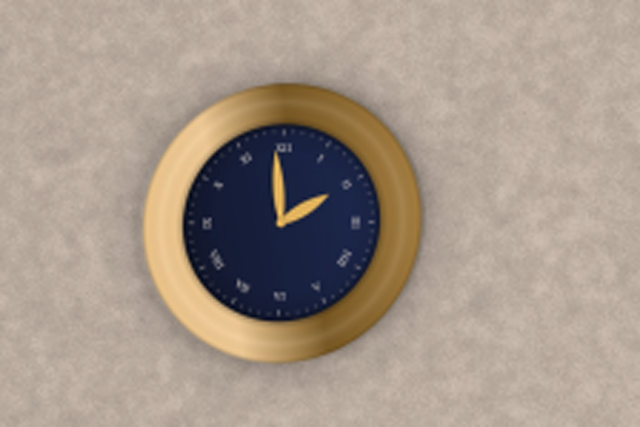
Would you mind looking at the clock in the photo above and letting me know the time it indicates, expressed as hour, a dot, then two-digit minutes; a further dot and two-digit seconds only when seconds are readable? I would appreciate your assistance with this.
1.59
